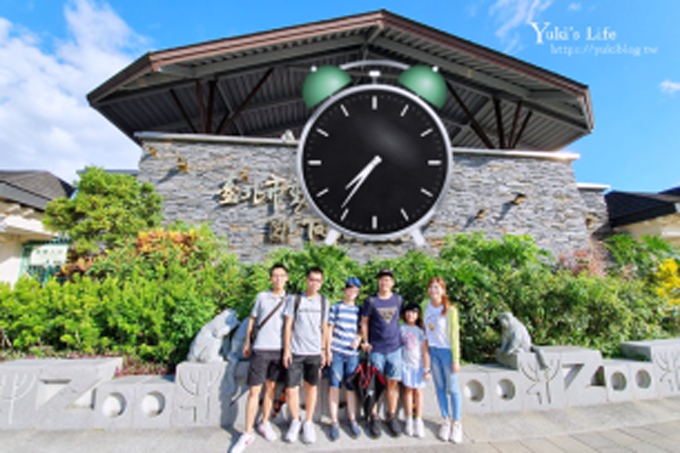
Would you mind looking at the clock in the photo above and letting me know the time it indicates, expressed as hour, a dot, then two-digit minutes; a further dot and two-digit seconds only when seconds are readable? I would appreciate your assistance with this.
7.36
